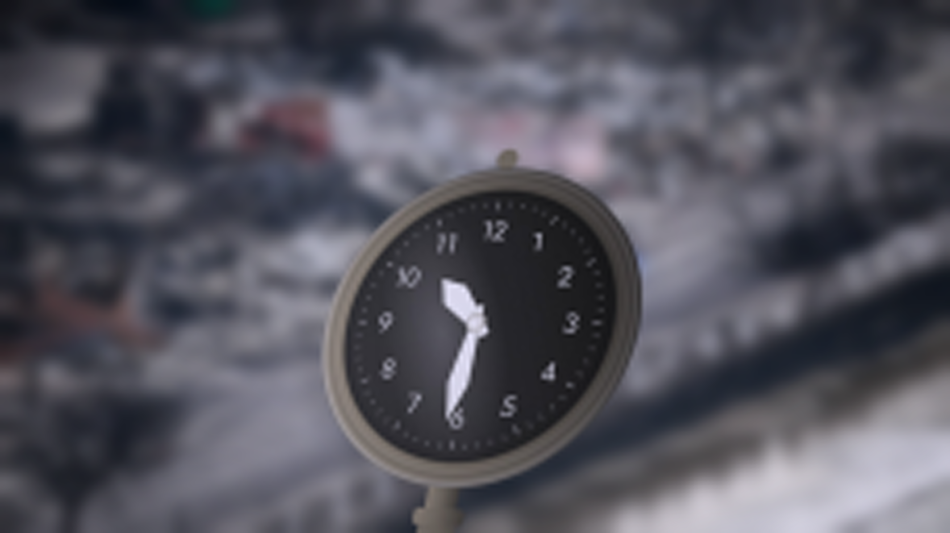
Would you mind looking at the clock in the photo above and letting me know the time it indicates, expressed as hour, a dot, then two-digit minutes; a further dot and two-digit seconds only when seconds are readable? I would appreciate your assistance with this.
10.31
